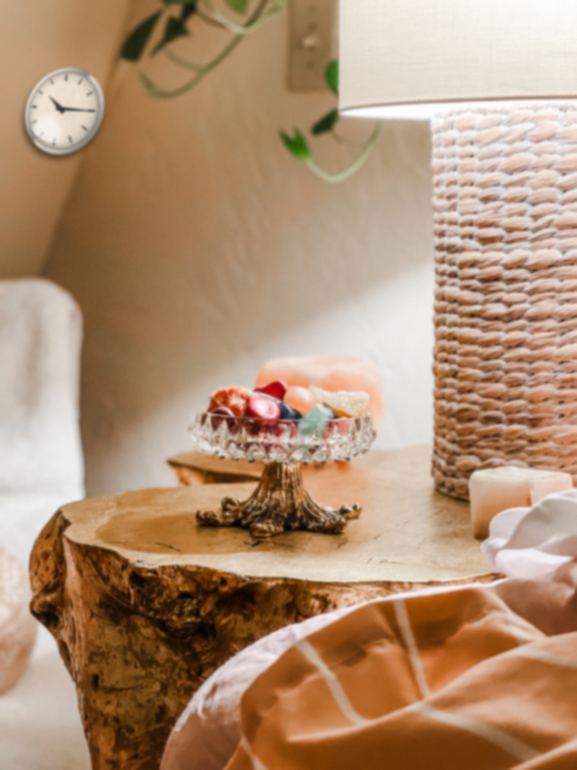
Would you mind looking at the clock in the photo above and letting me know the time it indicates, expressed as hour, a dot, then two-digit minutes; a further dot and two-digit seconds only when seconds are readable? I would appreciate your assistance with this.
10.15
